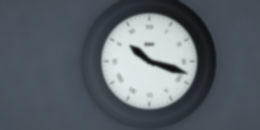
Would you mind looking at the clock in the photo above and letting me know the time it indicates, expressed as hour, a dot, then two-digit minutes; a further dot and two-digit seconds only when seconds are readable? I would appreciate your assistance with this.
10.18
